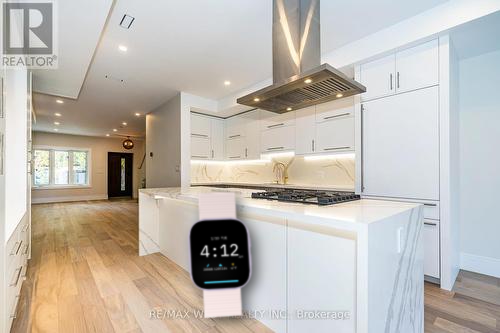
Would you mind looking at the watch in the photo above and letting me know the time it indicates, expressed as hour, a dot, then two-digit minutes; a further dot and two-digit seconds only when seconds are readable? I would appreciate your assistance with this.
4.12
